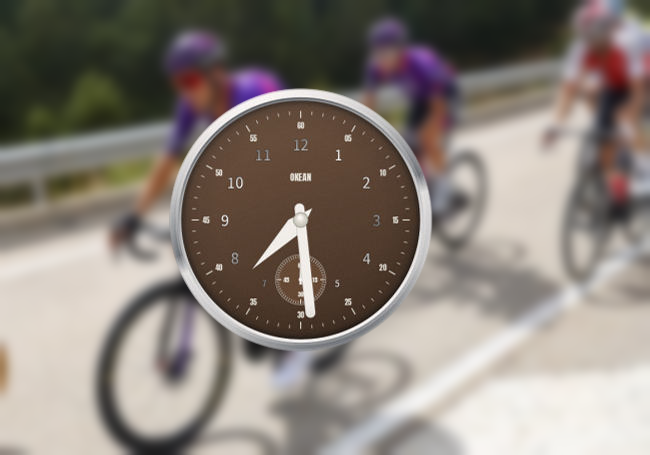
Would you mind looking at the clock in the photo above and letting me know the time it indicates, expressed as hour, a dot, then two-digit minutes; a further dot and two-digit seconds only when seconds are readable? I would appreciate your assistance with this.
7.29
